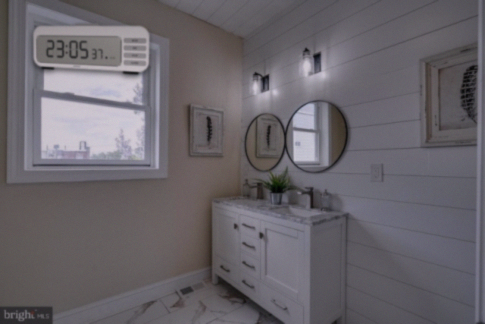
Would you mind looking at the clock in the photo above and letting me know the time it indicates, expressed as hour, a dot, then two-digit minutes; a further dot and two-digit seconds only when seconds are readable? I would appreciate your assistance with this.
23.05
